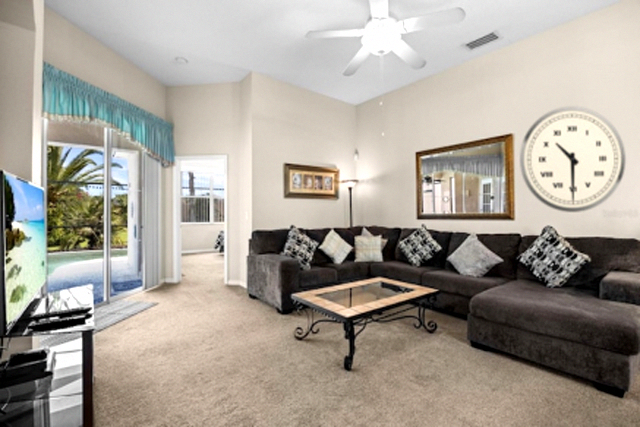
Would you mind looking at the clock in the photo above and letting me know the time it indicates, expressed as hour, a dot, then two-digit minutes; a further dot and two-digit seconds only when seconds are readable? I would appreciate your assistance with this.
10.30
